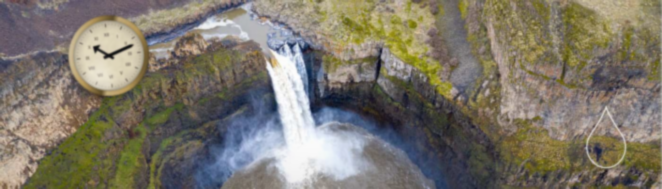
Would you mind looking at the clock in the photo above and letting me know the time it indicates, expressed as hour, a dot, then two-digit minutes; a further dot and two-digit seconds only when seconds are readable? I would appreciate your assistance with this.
10.12
